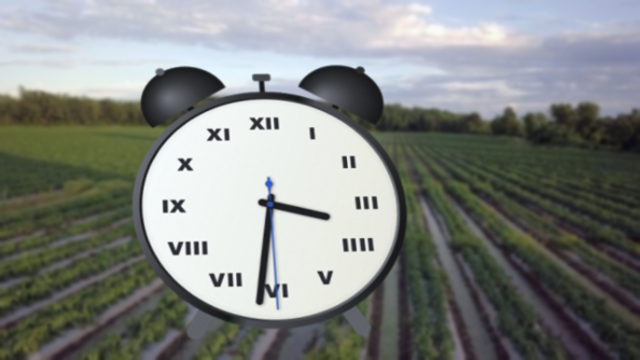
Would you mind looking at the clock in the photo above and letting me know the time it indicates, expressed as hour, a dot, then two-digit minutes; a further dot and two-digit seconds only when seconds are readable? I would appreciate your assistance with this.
3.31.30
